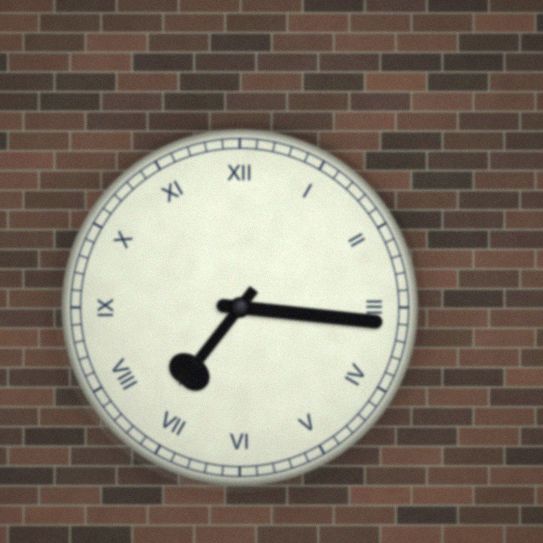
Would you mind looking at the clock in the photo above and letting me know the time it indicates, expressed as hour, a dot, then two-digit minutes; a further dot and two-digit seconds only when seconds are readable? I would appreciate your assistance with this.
7.16
